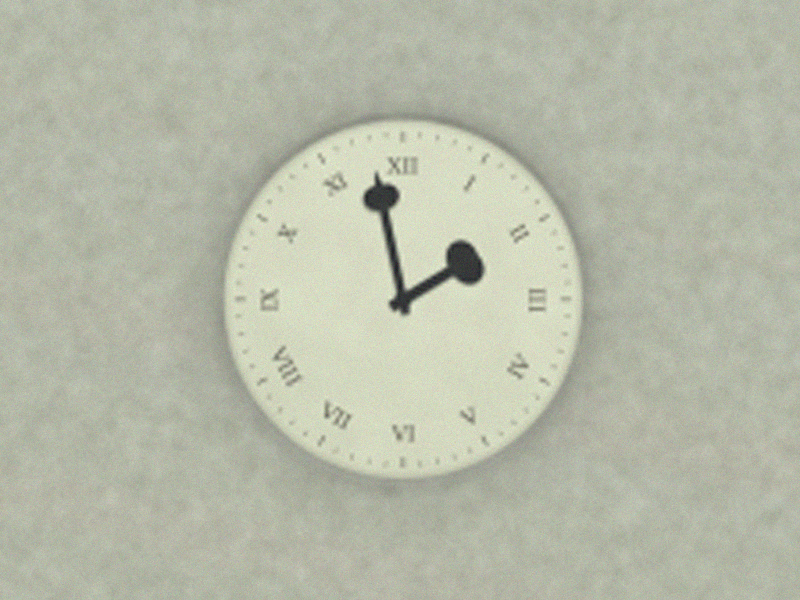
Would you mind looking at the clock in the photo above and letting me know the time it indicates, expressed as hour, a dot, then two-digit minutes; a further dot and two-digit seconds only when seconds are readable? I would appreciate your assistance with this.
1.58
